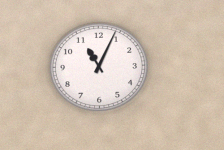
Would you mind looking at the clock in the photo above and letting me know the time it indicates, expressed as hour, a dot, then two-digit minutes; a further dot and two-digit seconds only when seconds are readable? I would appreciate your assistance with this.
11.04
